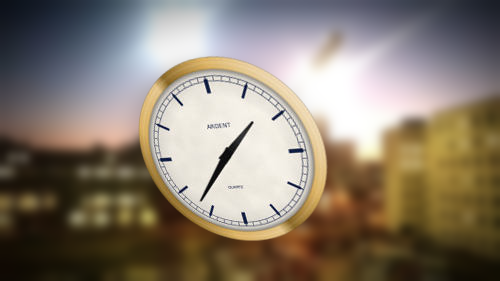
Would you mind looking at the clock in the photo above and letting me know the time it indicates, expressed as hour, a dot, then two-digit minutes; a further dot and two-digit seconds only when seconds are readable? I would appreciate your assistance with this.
1.37
